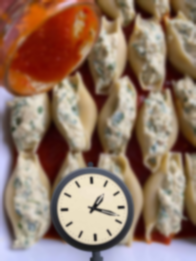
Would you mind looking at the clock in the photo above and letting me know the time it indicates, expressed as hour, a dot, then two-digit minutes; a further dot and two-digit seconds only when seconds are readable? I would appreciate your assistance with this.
1.18
